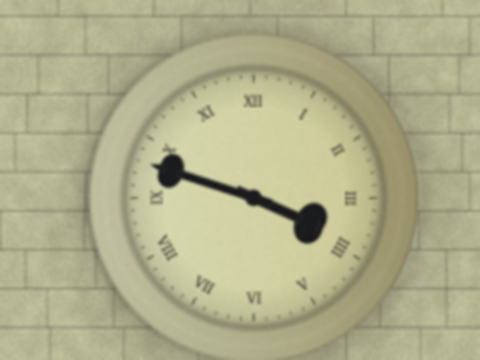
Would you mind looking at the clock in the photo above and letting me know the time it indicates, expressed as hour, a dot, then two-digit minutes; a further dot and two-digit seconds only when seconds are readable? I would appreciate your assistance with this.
3.48
